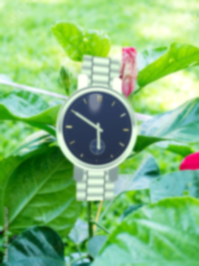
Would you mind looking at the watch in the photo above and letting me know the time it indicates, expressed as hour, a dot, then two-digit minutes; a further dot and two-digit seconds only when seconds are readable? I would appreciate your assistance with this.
5.50
